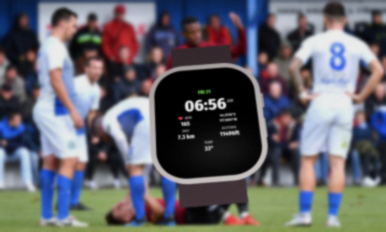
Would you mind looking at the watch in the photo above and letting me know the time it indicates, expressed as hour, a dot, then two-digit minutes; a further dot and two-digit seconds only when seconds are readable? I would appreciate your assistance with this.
6.56
